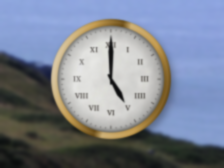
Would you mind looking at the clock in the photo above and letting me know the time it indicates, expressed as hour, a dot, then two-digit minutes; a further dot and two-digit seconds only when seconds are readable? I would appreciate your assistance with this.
5.00
